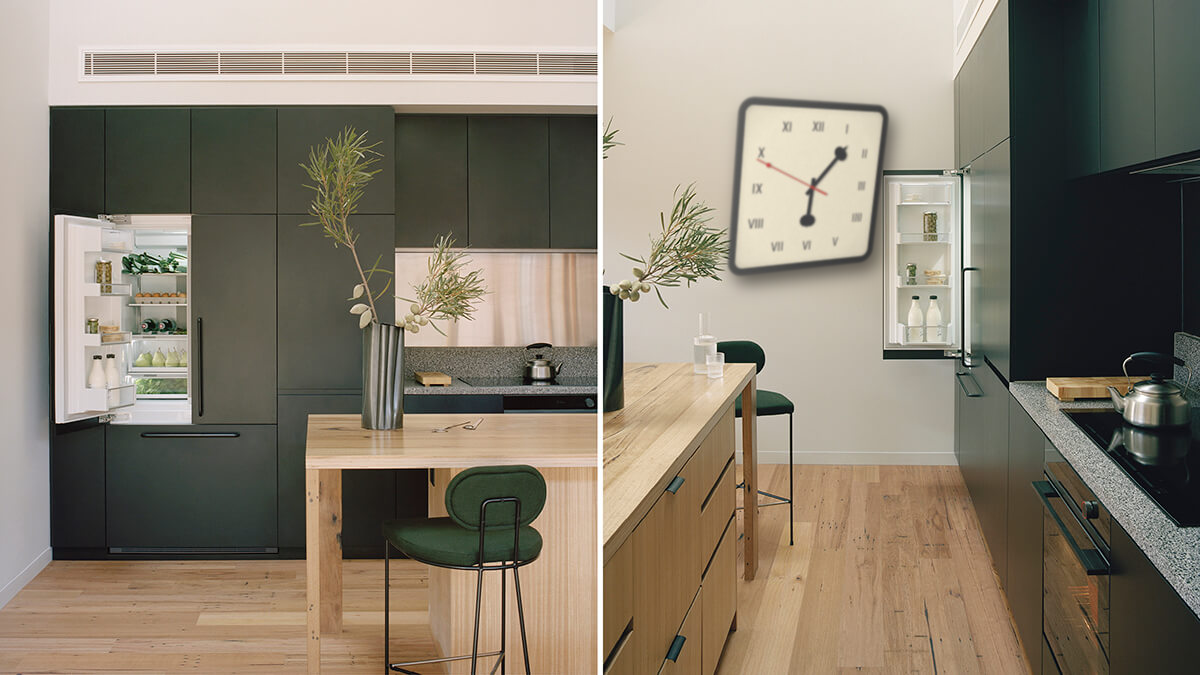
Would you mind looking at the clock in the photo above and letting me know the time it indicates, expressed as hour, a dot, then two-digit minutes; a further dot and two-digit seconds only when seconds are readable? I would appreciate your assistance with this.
6.06.49
